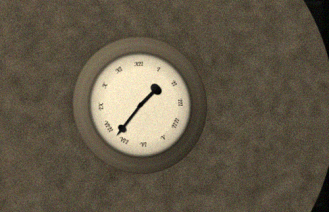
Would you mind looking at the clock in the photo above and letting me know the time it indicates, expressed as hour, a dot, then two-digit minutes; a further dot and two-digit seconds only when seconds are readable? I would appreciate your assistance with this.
1.37
